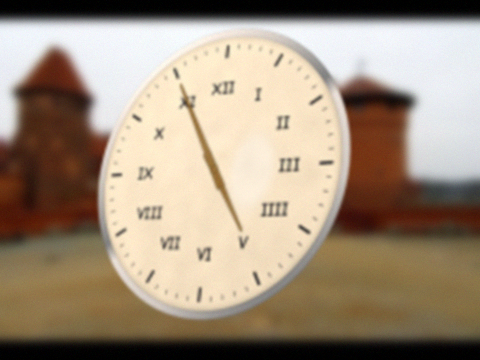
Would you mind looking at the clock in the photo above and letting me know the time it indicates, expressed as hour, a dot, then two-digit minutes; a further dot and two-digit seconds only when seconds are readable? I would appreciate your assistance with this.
4.55
